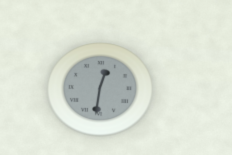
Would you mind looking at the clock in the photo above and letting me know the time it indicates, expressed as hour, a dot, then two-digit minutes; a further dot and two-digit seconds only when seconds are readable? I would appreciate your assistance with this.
12.31
